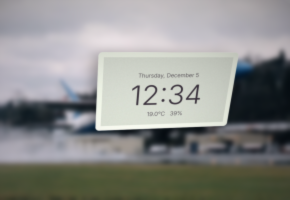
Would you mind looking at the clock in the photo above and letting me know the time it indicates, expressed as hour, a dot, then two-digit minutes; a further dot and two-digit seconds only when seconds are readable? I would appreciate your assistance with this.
12.34
